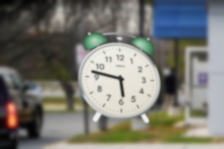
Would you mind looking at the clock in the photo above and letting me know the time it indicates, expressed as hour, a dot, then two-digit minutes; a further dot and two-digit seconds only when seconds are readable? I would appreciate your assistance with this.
5.47
